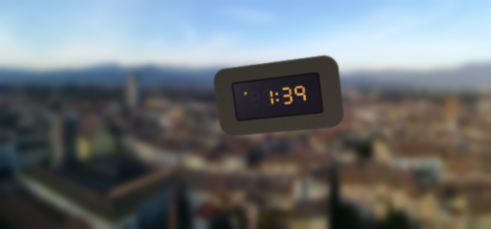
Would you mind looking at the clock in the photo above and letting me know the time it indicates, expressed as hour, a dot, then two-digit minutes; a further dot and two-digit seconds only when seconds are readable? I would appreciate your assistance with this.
1.39
